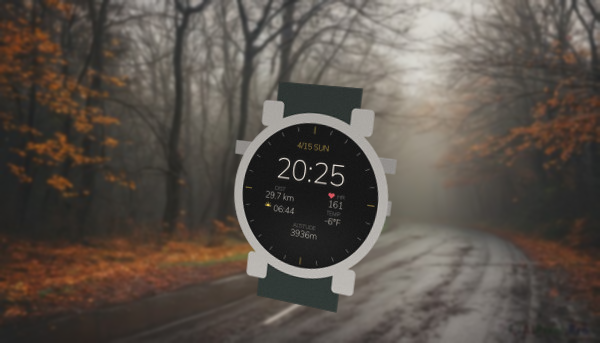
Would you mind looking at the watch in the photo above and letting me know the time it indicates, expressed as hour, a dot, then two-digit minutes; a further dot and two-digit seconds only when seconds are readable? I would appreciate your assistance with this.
20.25
